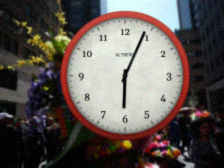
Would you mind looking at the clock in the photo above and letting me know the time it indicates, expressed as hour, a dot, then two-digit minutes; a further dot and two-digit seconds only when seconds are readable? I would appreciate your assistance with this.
6.04
